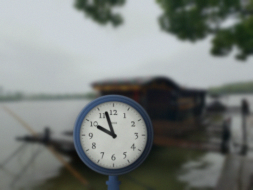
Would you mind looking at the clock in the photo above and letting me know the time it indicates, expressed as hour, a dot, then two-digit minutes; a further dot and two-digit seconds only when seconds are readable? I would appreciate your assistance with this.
9.57
